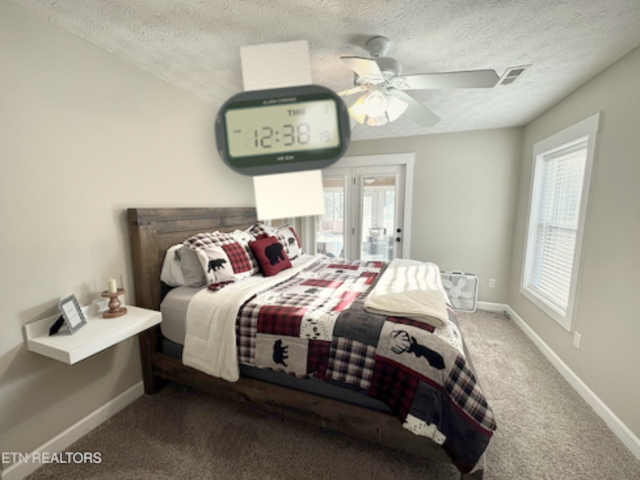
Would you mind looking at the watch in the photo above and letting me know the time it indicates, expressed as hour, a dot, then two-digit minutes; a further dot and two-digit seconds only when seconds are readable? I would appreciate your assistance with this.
12.38
